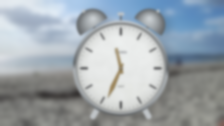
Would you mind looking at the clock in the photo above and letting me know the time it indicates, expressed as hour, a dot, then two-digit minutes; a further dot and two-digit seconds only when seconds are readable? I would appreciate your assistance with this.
11.34
